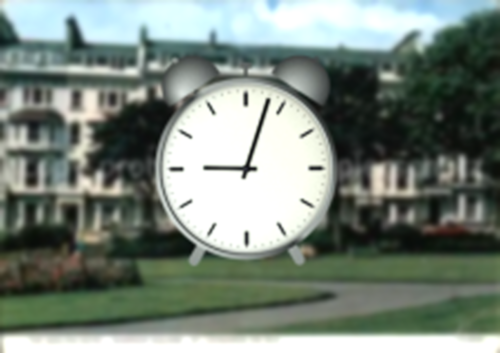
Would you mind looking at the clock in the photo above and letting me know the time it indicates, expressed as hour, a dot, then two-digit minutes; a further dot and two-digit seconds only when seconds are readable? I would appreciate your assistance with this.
9.03
